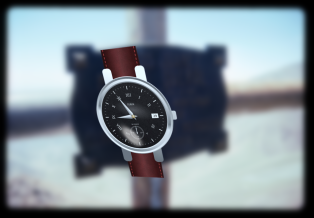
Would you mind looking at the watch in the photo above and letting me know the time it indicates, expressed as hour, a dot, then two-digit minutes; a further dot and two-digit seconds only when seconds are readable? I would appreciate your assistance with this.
8.55
